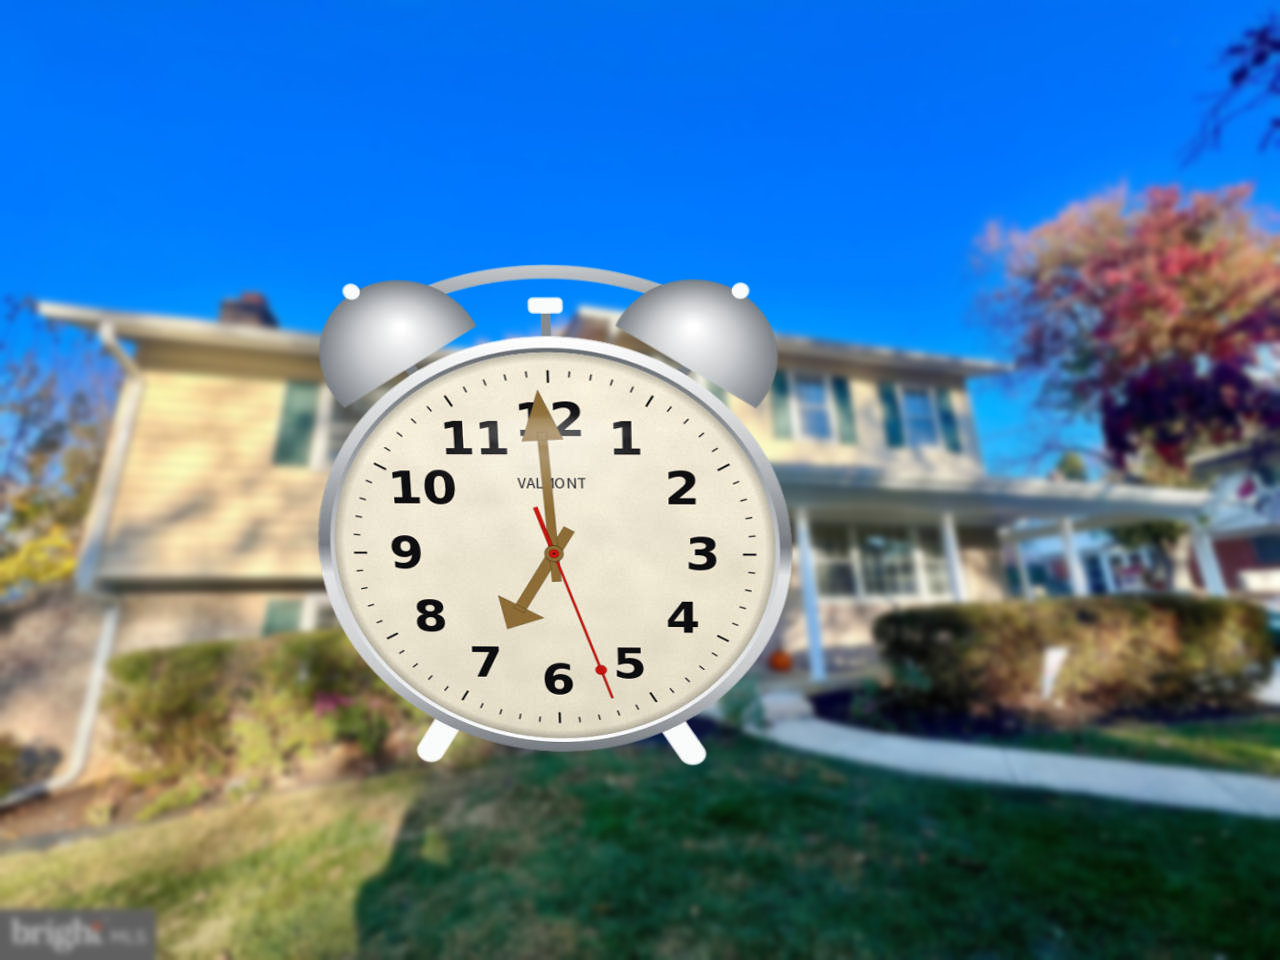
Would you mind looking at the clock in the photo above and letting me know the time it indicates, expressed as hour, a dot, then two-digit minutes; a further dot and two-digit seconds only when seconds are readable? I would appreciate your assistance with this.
6.59.27
